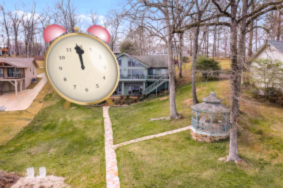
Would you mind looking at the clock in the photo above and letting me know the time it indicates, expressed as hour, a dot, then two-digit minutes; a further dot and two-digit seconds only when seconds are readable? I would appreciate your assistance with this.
11.59
